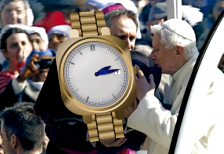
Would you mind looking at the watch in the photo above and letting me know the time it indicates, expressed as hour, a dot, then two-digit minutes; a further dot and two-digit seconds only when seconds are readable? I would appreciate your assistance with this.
2.14
